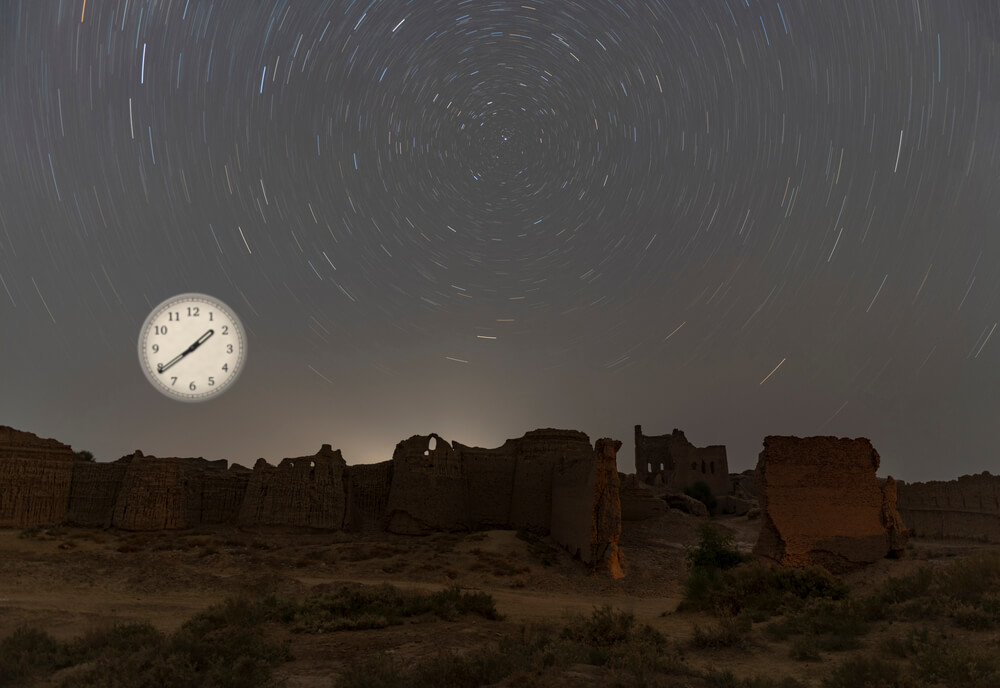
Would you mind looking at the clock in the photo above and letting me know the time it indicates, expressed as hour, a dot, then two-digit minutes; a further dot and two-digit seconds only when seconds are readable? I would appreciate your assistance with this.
1.39
